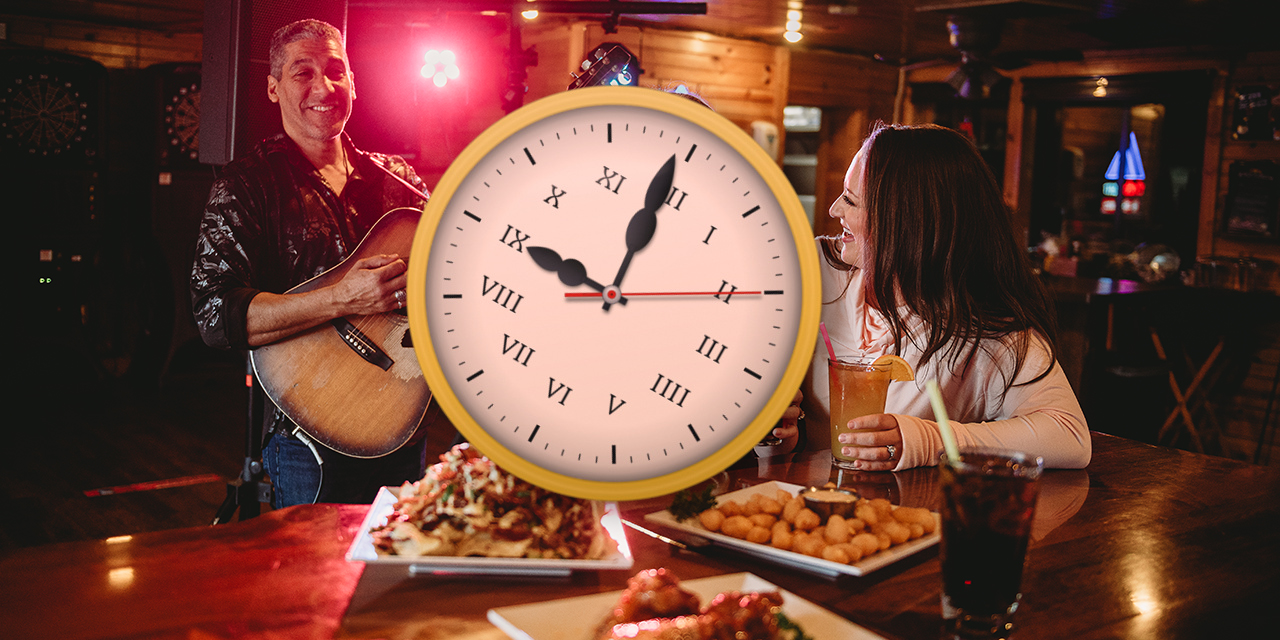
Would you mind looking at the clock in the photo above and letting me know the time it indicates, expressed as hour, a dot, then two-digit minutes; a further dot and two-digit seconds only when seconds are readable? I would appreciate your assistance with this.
8.59.10
